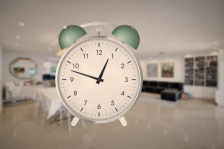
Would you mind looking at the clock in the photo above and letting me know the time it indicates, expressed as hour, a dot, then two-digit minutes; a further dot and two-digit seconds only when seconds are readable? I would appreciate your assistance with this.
12.48
